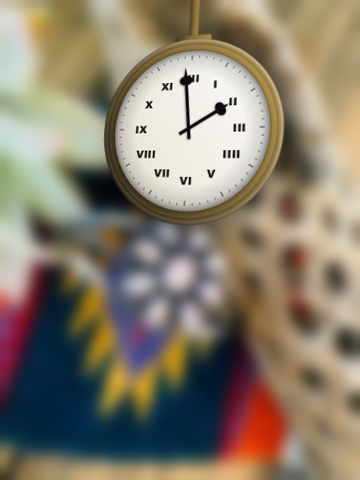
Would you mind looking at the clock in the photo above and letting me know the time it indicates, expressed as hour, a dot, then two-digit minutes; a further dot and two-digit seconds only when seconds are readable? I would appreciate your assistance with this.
1.59
